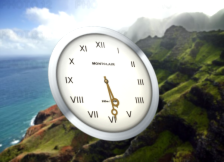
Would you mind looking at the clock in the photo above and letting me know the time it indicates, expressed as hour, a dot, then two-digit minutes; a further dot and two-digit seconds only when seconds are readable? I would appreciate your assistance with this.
5.29
